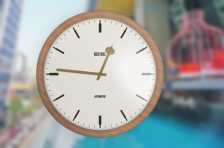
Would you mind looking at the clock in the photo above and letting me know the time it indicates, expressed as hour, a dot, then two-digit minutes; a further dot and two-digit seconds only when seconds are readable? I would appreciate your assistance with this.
12.46
